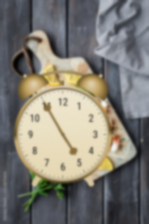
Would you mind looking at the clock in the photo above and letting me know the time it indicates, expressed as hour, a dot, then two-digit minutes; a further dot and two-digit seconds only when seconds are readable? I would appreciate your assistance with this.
4.55
